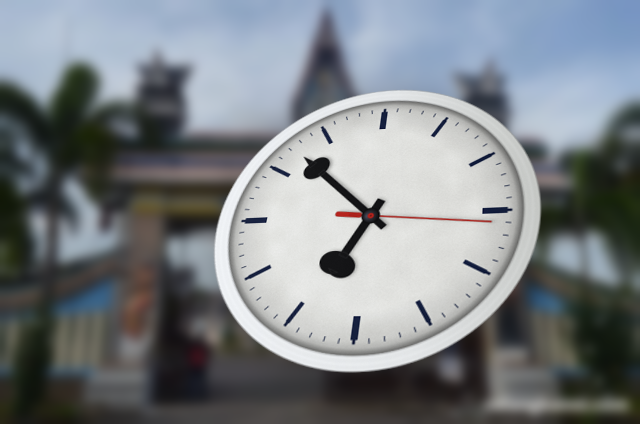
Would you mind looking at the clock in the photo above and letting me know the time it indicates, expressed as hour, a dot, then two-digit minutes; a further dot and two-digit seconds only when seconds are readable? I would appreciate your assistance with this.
6.52.16
